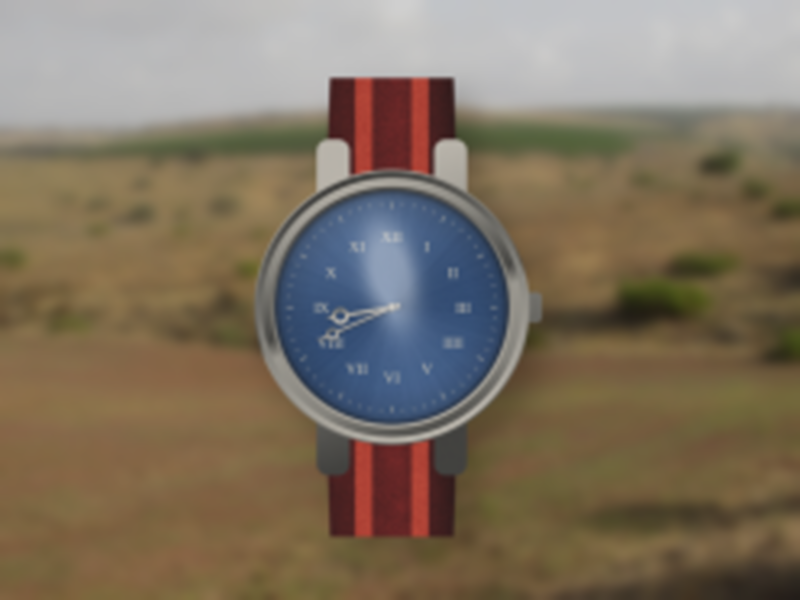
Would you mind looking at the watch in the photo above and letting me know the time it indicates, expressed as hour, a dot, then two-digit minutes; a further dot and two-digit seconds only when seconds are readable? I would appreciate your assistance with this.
8.41
